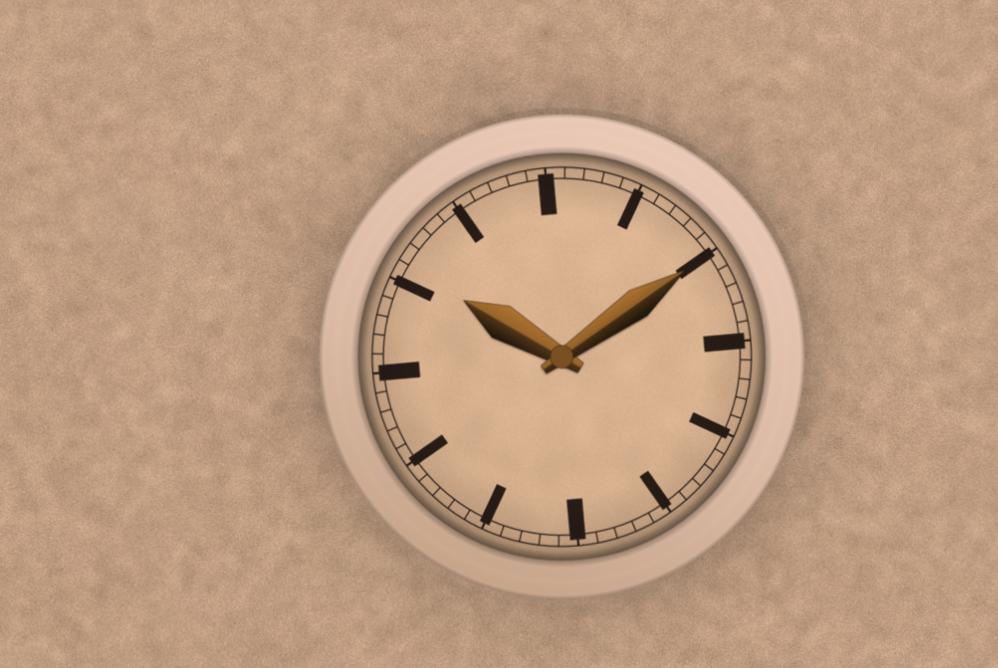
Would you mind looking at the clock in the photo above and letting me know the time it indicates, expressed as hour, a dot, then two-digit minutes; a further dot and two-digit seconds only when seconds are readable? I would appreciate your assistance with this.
10.10
